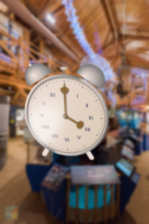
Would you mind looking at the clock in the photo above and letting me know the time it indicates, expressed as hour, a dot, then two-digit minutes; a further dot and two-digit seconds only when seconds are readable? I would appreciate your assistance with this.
4.00
